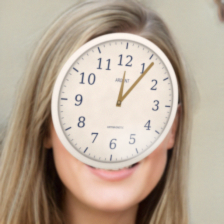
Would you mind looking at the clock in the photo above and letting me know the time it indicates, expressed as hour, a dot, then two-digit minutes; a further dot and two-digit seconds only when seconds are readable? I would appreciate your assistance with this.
12.06
